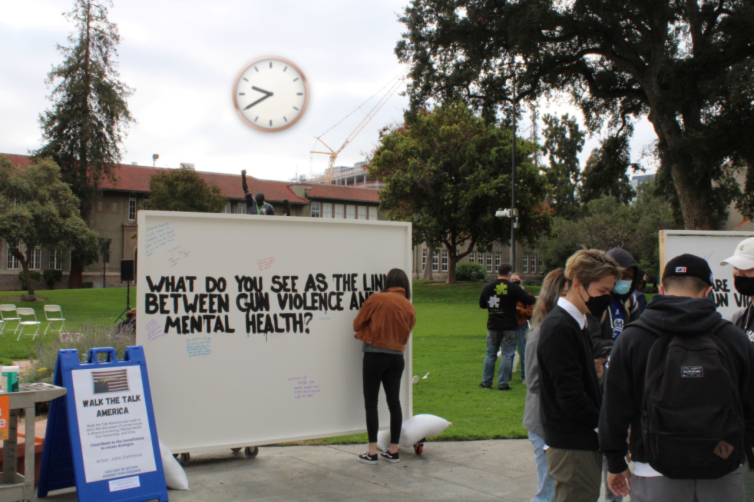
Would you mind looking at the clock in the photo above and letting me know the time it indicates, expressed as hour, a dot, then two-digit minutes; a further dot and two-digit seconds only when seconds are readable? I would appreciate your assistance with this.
9.40
